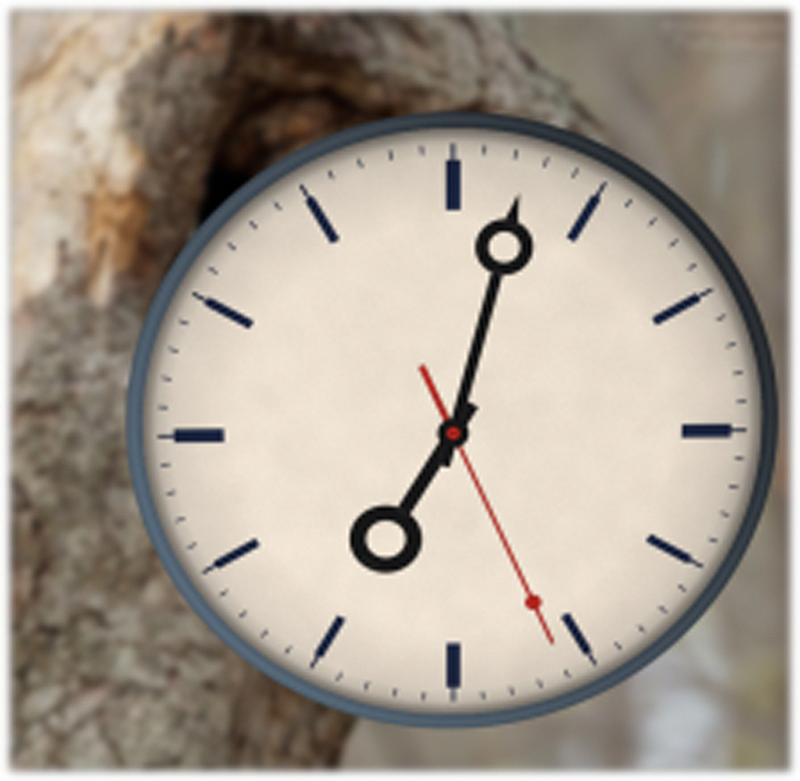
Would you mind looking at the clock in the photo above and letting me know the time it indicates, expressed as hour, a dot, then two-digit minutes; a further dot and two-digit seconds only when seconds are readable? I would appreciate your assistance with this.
7.02.26
